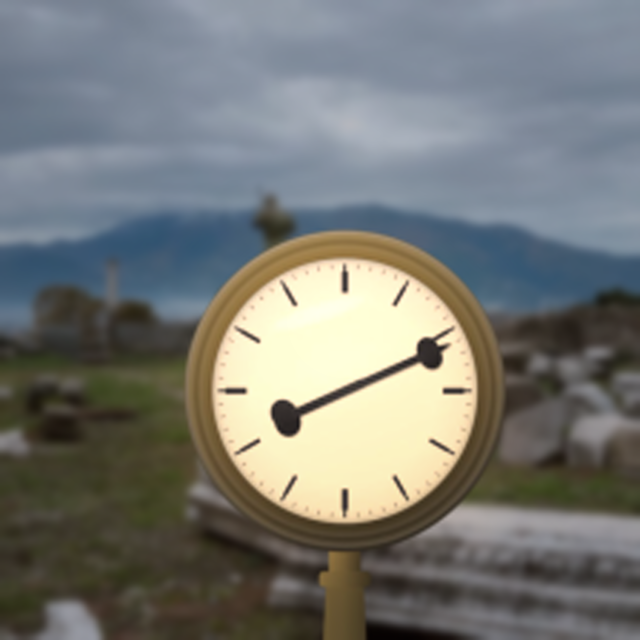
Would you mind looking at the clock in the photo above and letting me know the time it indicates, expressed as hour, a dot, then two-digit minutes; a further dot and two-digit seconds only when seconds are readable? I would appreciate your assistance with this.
8.11
